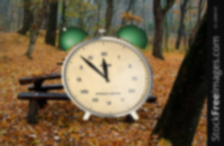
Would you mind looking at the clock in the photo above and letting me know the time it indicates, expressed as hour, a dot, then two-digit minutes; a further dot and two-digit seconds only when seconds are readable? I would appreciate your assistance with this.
11.53
